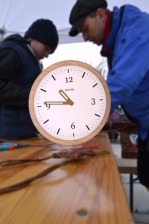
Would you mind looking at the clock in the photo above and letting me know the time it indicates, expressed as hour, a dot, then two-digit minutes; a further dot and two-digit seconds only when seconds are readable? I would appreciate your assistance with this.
10.46
